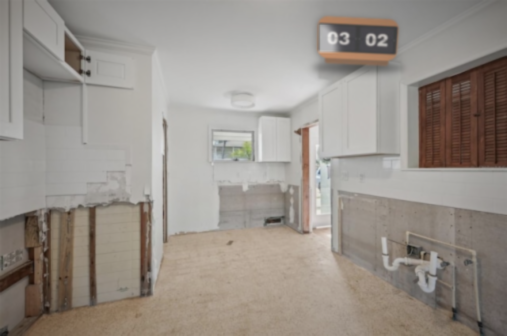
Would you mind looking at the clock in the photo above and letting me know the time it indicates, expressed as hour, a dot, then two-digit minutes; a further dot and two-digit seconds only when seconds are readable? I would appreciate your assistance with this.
3.02
